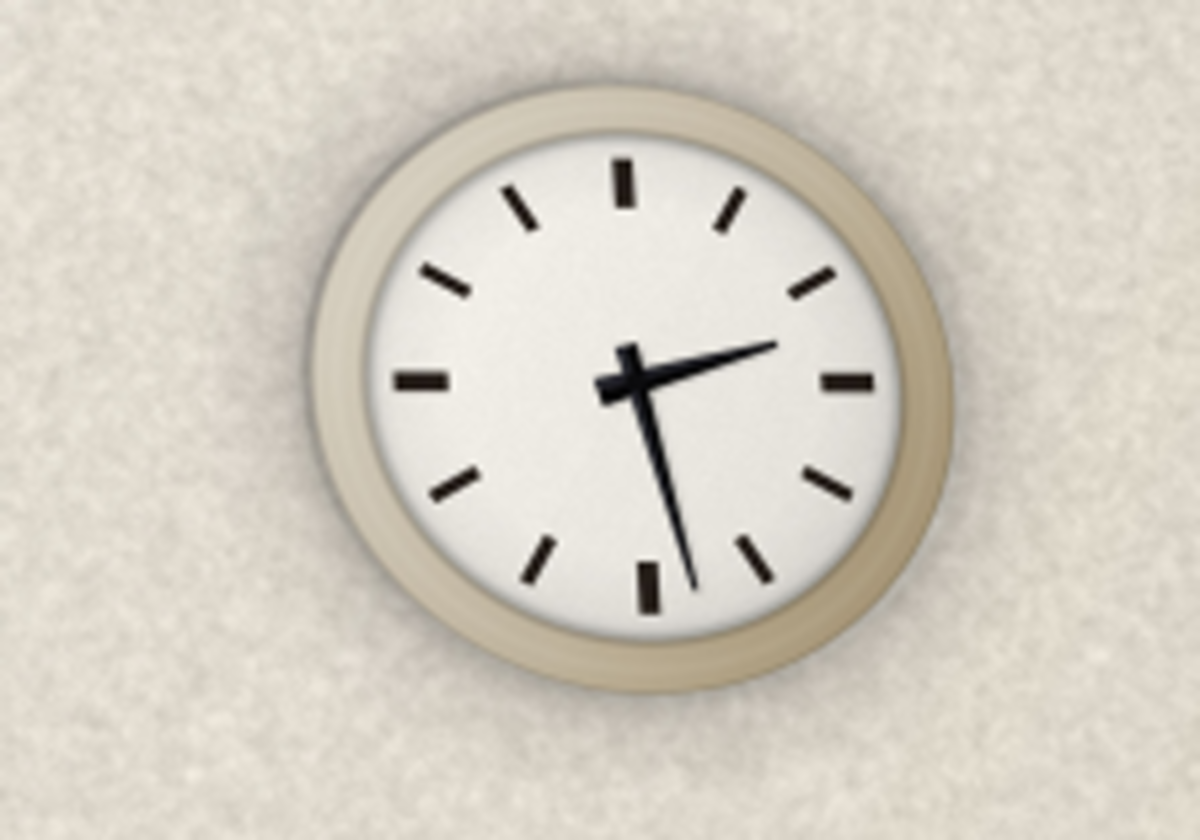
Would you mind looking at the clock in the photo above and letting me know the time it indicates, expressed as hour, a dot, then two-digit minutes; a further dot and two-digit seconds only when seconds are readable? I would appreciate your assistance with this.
2.28
